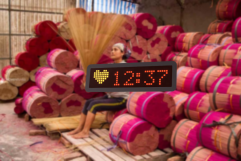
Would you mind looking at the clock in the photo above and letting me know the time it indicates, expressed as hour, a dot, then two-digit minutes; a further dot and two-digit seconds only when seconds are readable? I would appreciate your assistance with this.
12.37
